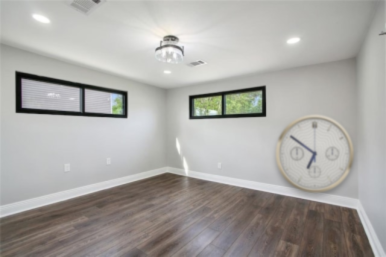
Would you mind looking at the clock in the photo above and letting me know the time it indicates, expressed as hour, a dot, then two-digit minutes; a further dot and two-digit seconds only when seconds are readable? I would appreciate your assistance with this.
6.51
